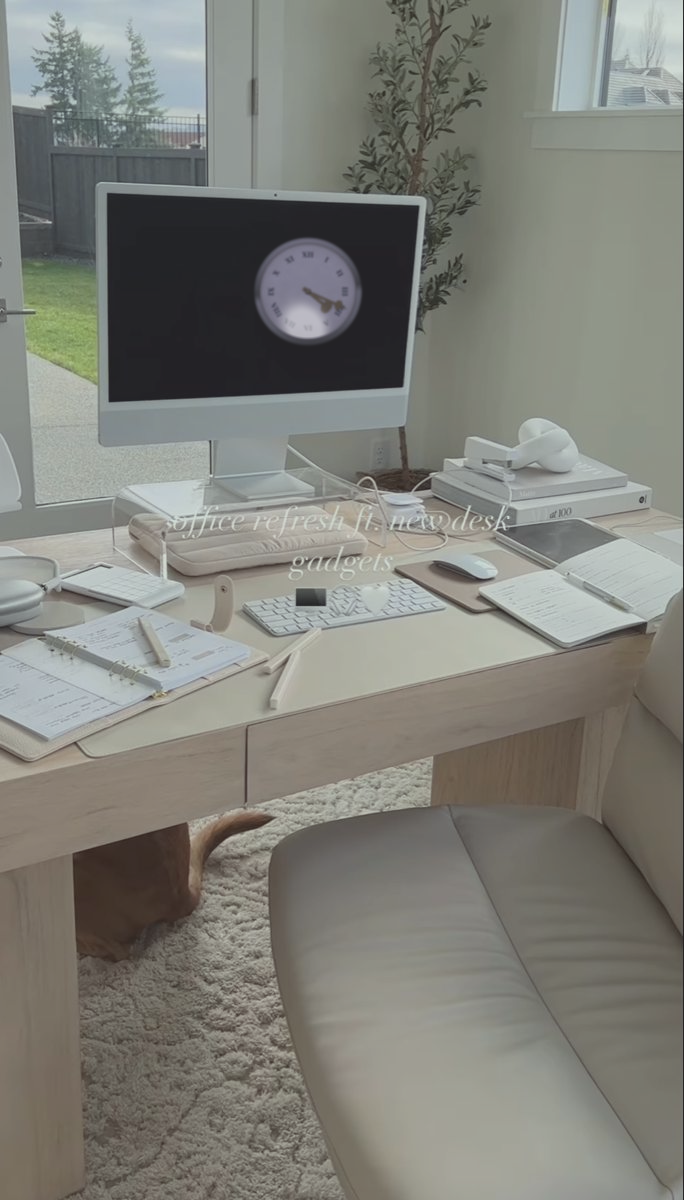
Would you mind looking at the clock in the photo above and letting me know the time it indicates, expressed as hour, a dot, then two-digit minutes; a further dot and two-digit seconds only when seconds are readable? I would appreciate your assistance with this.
4.19
